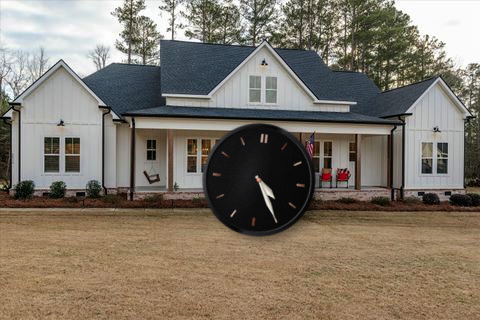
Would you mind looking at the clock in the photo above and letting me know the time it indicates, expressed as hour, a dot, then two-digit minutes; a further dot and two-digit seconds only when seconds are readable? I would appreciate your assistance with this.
4.25
